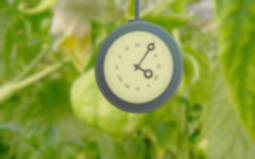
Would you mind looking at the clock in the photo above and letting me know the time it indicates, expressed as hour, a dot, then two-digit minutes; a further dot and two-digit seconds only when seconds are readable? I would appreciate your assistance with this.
4.06
